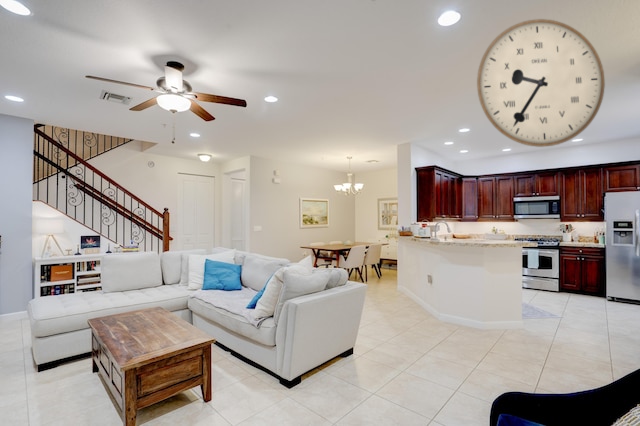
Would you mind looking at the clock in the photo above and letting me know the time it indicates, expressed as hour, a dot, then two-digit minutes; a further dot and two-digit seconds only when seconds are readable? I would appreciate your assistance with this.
9.36
